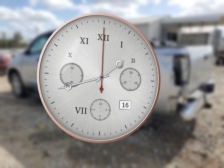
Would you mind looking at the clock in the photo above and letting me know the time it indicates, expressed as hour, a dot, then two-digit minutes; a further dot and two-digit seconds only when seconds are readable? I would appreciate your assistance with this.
1.42
